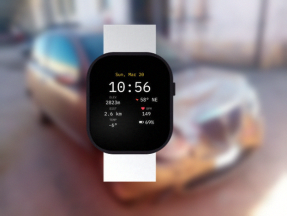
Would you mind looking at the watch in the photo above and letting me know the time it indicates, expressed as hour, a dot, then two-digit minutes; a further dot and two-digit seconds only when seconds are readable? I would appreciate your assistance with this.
10.56
